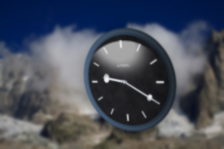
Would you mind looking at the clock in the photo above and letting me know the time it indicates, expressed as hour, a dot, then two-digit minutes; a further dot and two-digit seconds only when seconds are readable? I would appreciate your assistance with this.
9.20
